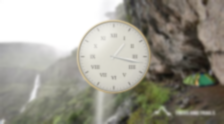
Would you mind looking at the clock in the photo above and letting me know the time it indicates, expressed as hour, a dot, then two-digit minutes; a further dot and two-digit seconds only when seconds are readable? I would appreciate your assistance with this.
1.17
